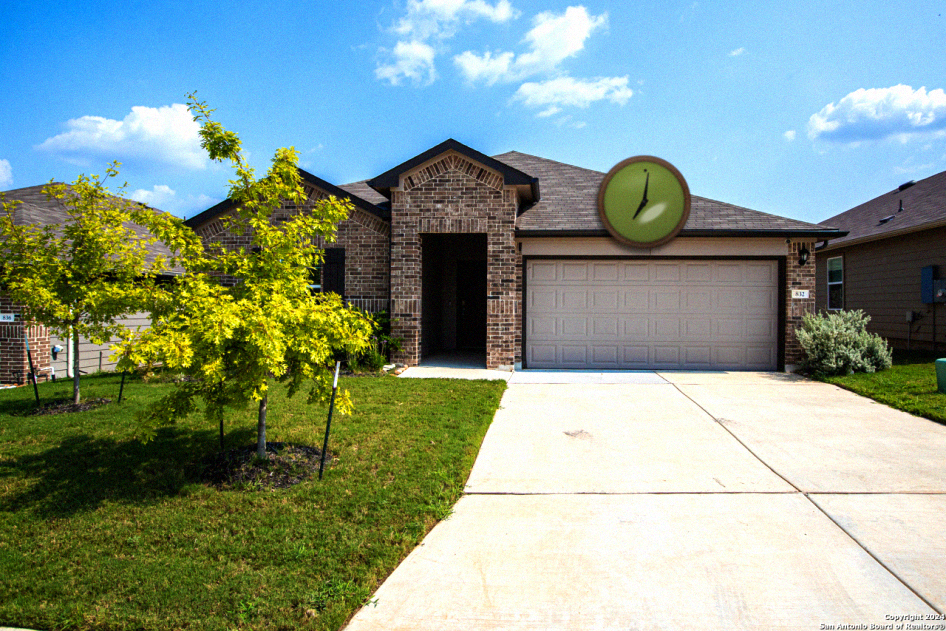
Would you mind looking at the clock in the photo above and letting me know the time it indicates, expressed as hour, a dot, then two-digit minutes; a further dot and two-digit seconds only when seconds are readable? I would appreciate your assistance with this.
7.01
